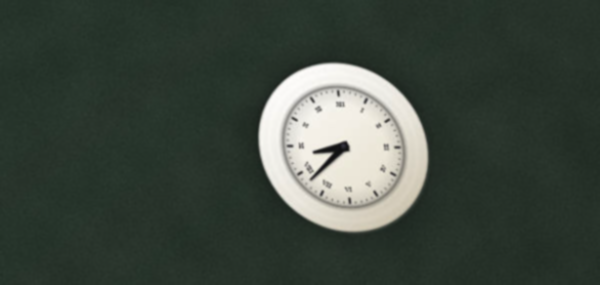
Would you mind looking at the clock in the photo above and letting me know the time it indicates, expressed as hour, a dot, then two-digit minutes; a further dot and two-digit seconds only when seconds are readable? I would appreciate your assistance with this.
8.38
